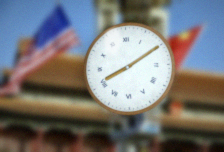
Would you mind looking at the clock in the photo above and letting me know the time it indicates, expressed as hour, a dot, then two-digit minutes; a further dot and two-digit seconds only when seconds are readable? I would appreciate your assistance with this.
8.10
